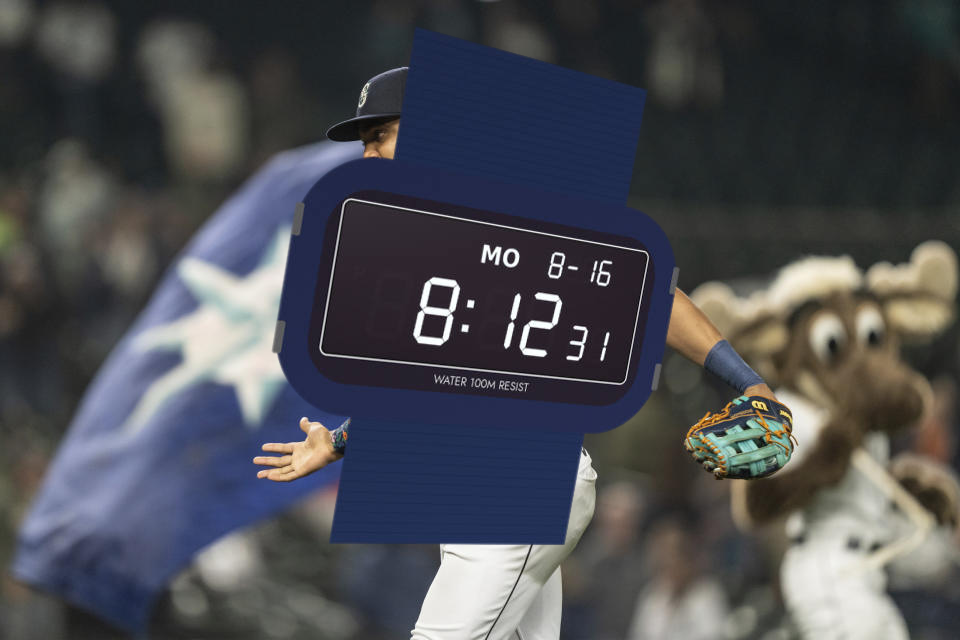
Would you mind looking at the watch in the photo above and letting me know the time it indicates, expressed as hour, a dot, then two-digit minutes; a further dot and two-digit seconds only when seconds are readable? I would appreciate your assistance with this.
8.12.31
